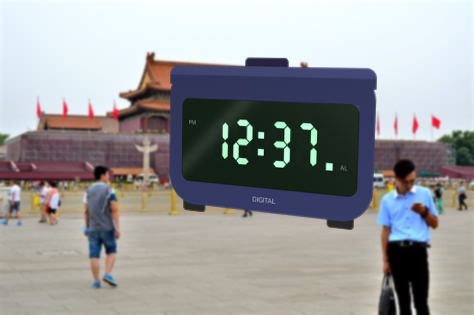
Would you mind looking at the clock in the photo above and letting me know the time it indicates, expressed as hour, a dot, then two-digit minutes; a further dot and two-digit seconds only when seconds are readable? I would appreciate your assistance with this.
12.37
